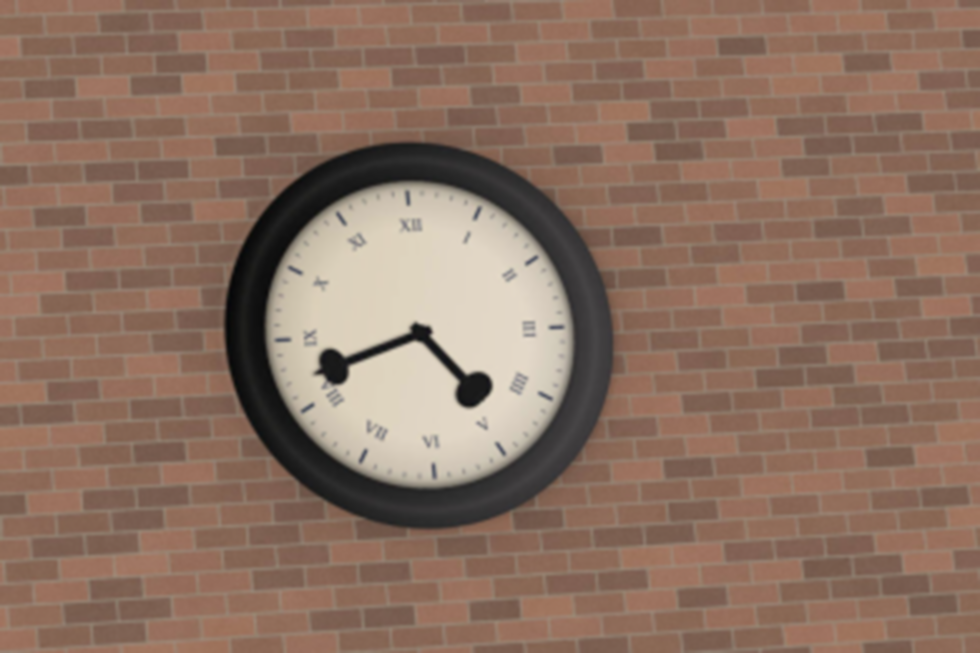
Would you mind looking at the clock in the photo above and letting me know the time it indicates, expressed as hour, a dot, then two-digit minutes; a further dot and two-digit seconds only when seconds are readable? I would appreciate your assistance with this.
4.42
